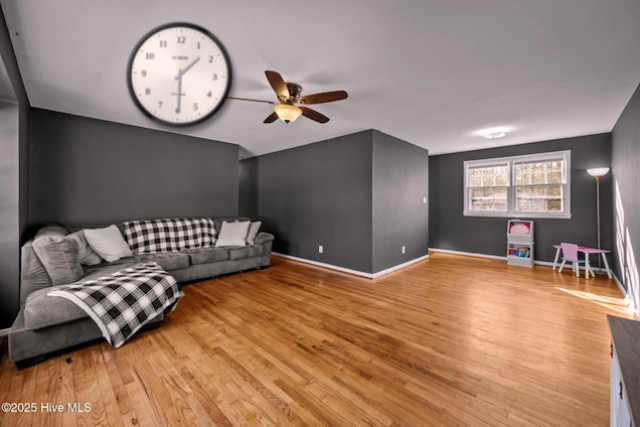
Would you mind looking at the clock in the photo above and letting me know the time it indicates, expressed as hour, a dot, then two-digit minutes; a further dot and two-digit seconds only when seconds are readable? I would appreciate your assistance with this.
1.30
